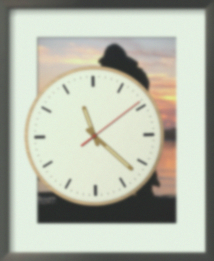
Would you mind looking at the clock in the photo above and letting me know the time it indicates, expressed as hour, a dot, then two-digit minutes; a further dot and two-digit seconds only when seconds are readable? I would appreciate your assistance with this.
11.22.09
